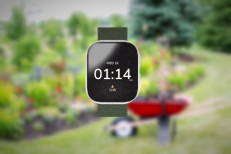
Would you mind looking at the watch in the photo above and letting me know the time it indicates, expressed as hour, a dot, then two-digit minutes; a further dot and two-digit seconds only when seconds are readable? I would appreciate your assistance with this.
1.14
